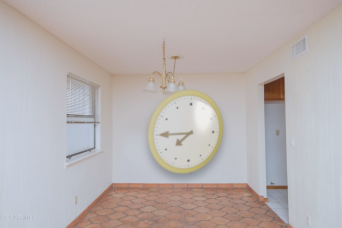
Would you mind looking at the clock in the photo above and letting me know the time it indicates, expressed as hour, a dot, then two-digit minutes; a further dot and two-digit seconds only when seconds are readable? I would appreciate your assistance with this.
7.45
